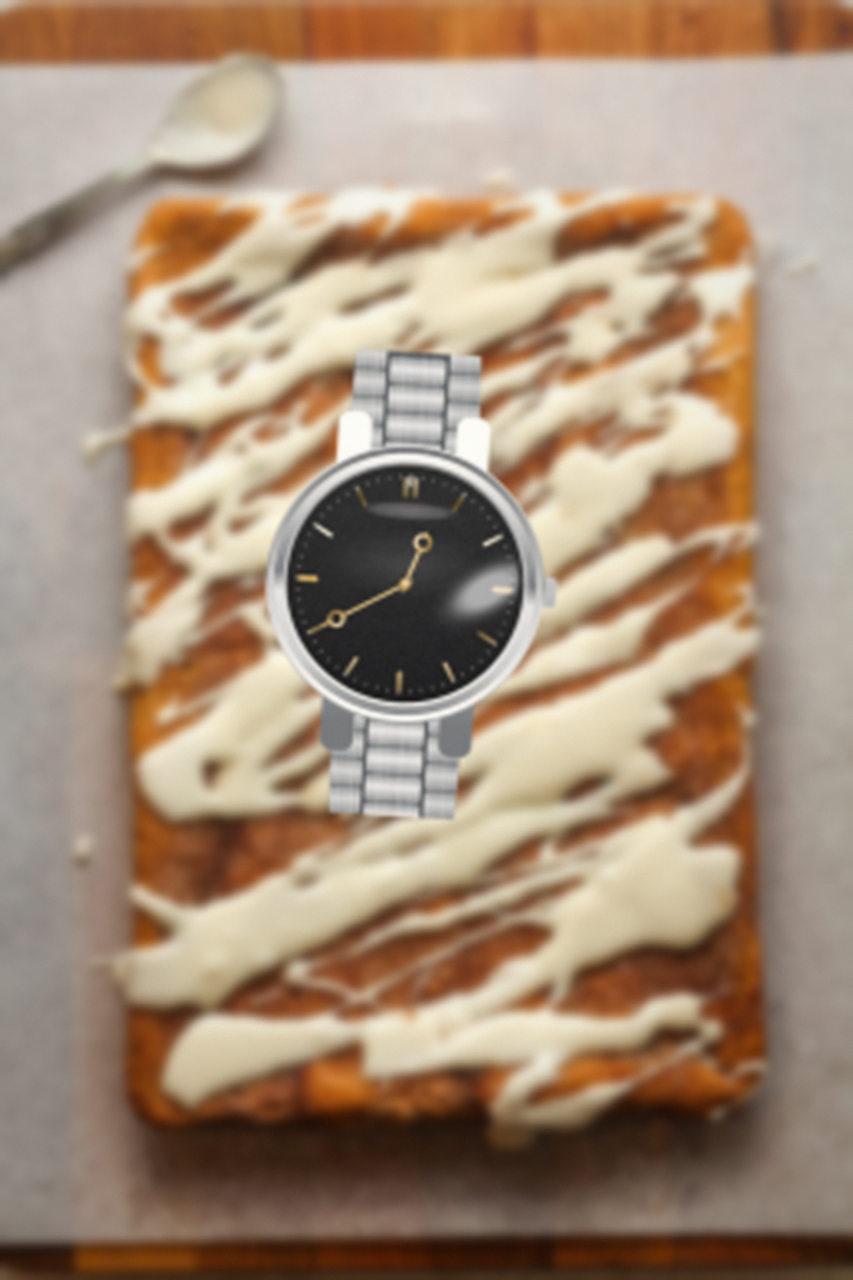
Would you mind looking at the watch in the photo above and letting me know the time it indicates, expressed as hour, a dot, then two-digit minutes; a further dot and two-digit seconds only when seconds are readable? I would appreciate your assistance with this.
12.40
